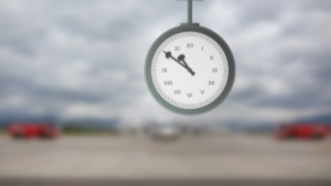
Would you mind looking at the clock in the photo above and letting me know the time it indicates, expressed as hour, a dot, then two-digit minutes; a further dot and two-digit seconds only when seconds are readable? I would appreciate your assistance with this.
10.51
